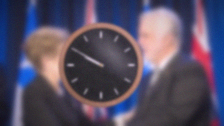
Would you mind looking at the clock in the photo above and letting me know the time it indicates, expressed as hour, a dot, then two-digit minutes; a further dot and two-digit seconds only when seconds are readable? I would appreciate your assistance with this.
9.50
